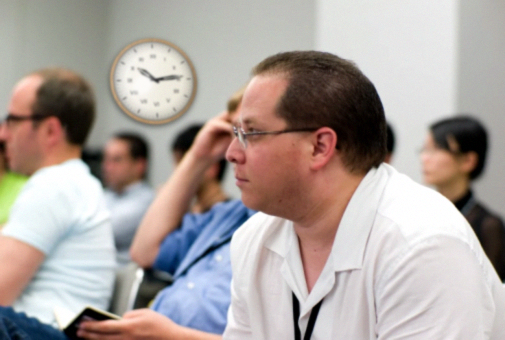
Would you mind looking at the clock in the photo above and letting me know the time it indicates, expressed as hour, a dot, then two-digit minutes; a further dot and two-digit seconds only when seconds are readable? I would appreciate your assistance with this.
10.14
